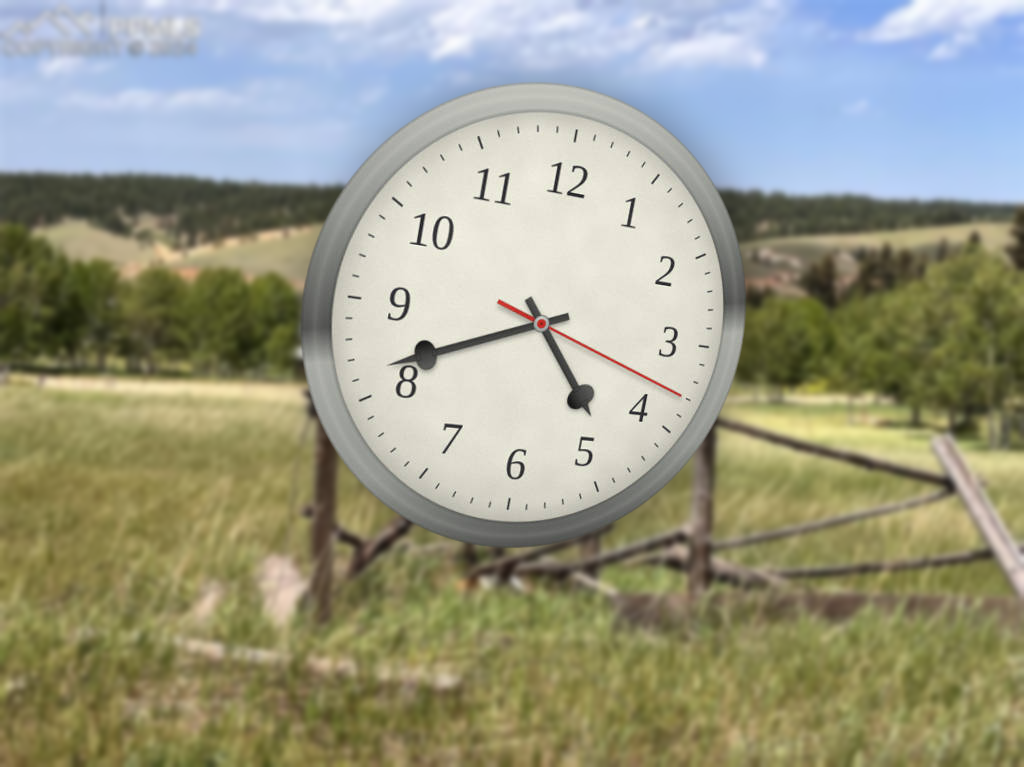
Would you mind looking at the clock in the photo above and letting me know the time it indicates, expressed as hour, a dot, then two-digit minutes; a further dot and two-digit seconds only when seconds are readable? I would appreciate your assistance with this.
4.41.18
